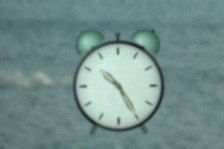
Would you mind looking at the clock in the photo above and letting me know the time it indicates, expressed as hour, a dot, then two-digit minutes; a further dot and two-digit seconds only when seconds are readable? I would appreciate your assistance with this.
10.25
